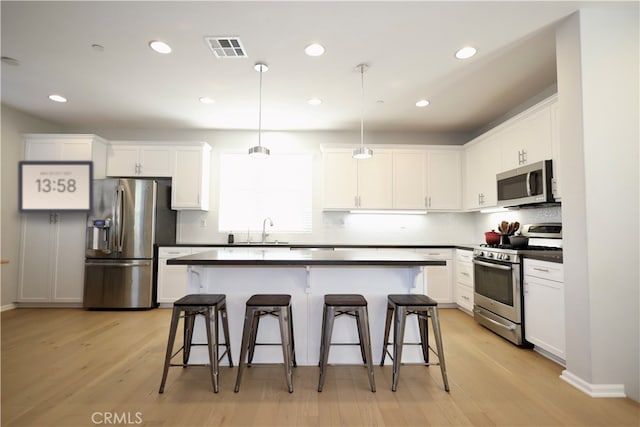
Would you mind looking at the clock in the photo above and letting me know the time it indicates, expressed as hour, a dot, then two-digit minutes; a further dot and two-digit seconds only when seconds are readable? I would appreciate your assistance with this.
13.58
